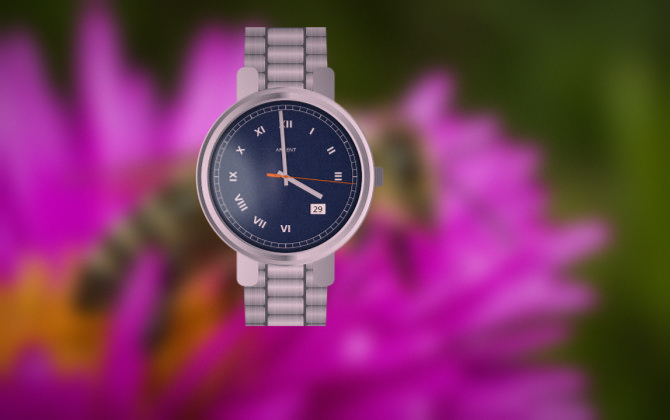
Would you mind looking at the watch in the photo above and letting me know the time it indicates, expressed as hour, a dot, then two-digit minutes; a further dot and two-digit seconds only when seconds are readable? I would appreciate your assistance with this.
3.59.16
